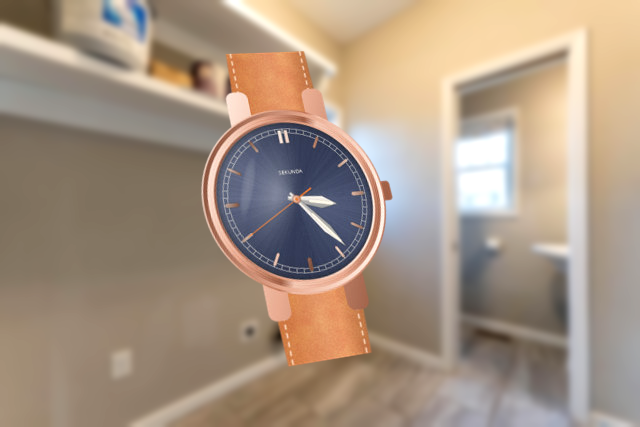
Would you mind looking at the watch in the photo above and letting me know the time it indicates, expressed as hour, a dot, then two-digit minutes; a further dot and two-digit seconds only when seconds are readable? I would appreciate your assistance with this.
3.23.40
